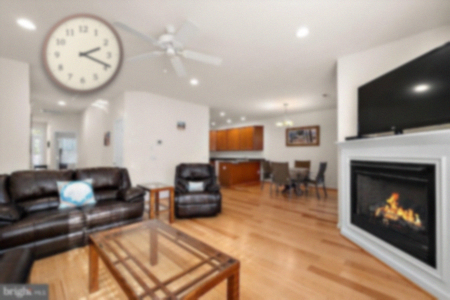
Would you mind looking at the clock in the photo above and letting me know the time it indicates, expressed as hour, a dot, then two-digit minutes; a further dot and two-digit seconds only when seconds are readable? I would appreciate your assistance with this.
2.19
